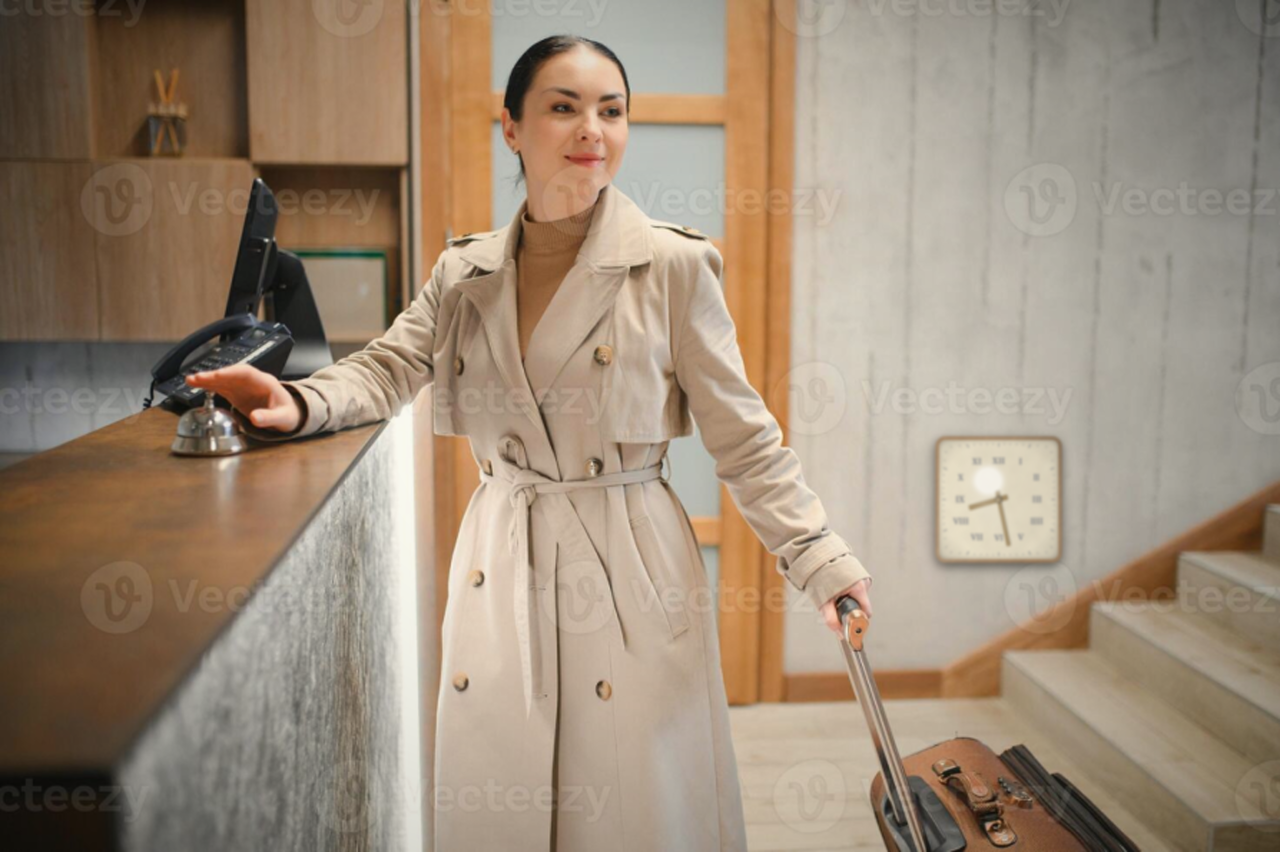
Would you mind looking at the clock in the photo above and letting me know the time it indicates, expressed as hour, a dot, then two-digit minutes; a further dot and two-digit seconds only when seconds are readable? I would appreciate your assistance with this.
8.28
